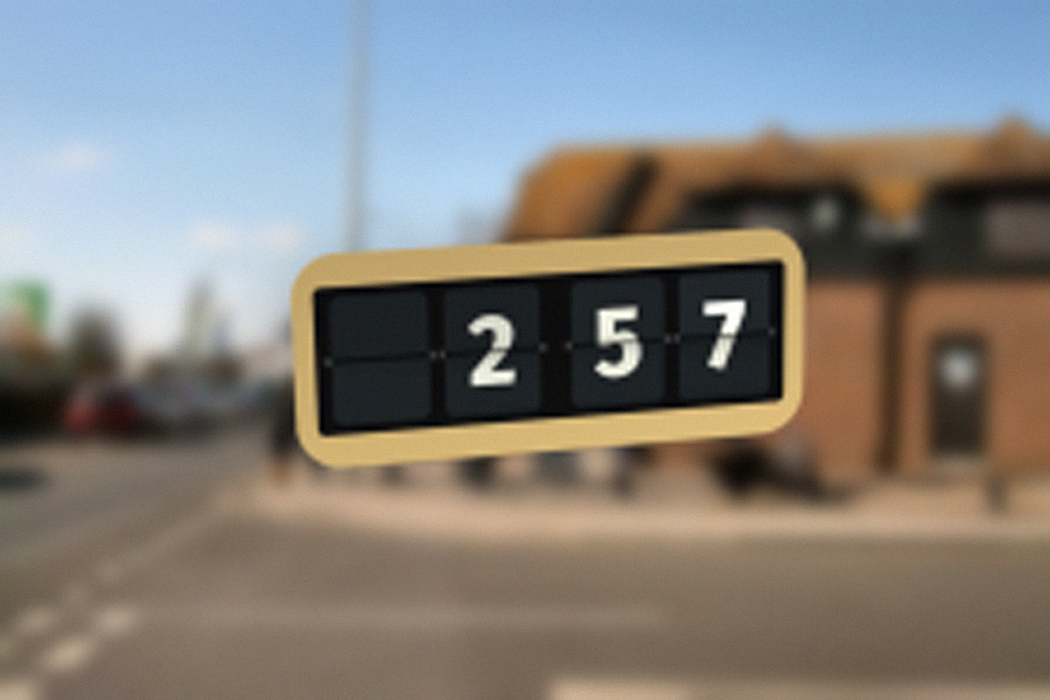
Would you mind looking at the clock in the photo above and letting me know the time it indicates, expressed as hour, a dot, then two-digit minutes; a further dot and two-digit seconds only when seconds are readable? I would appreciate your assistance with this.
2.57
